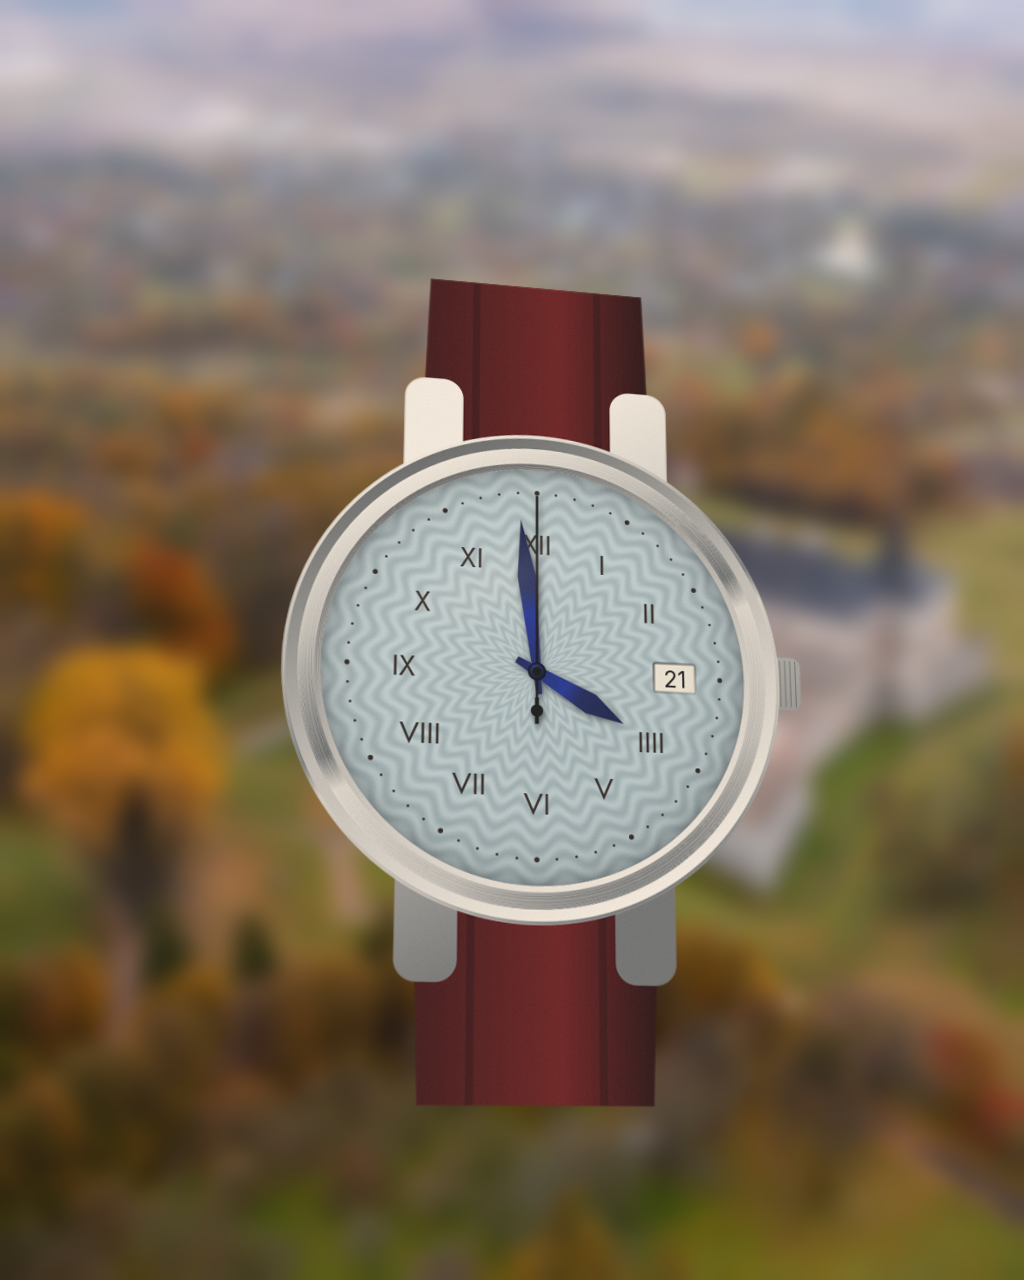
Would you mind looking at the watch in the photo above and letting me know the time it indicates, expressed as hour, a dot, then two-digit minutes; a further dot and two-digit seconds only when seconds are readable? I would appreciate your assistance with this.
3.59.00
